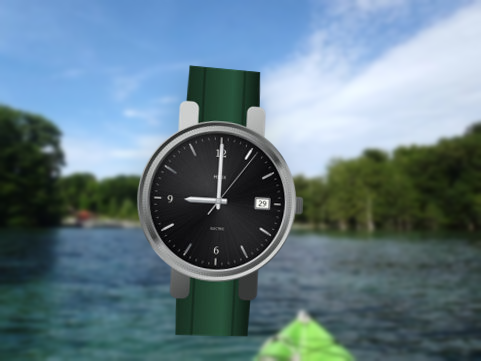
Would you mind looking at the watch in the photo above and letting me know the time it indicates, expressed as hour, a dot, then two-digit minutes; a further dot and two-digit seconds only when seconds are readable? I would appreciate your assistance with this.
9.00.06
